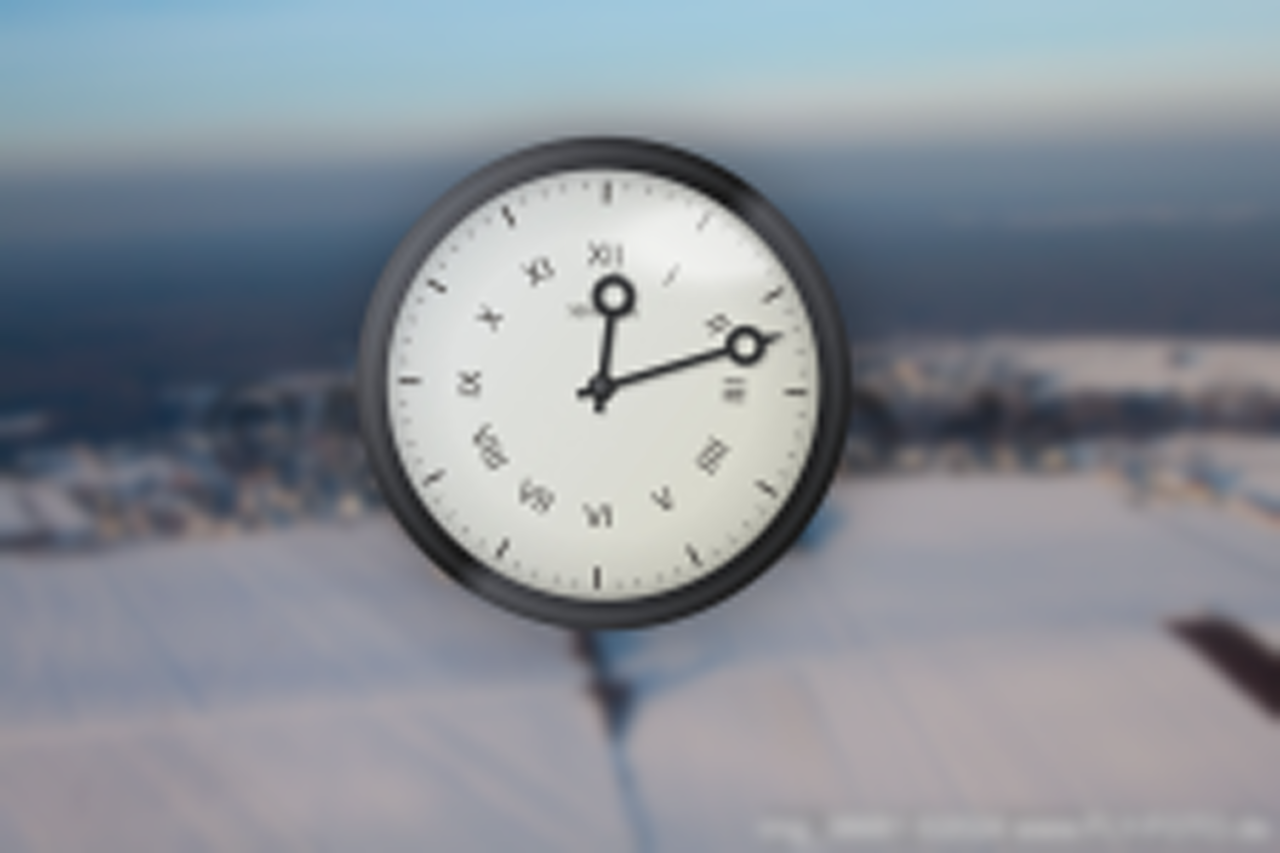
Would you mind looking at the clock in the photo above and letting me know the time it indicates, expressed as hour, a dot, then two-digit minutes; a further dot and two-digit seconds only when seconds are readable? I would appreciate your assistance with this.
12.12
